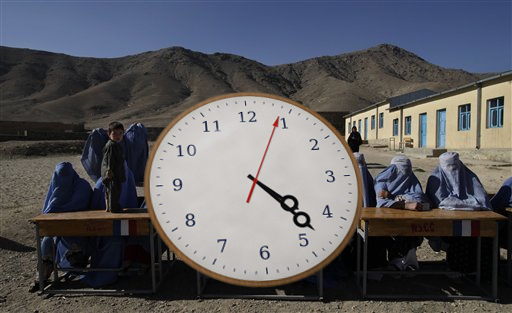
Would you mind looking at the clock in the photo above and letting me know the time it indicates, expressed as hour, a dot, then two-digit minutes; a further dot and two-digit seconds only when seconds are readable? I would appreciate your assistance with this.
4.23.04
